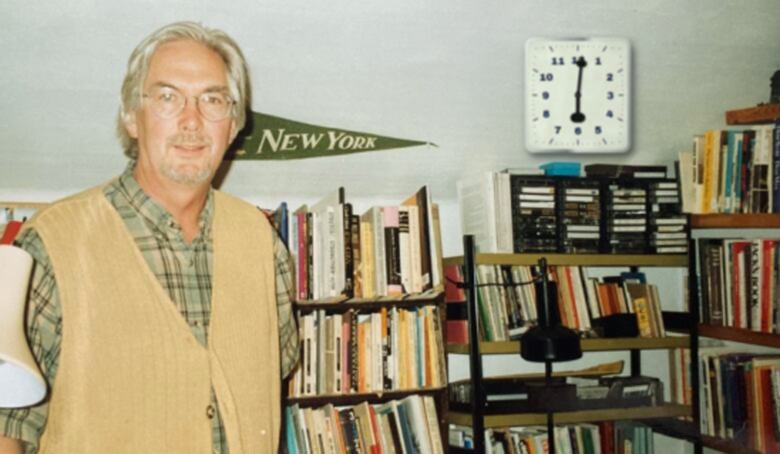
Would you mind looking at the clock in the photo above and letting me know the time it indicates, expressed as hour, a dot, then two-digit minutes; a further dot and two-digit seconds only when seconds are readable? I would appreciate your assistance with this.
6.01
